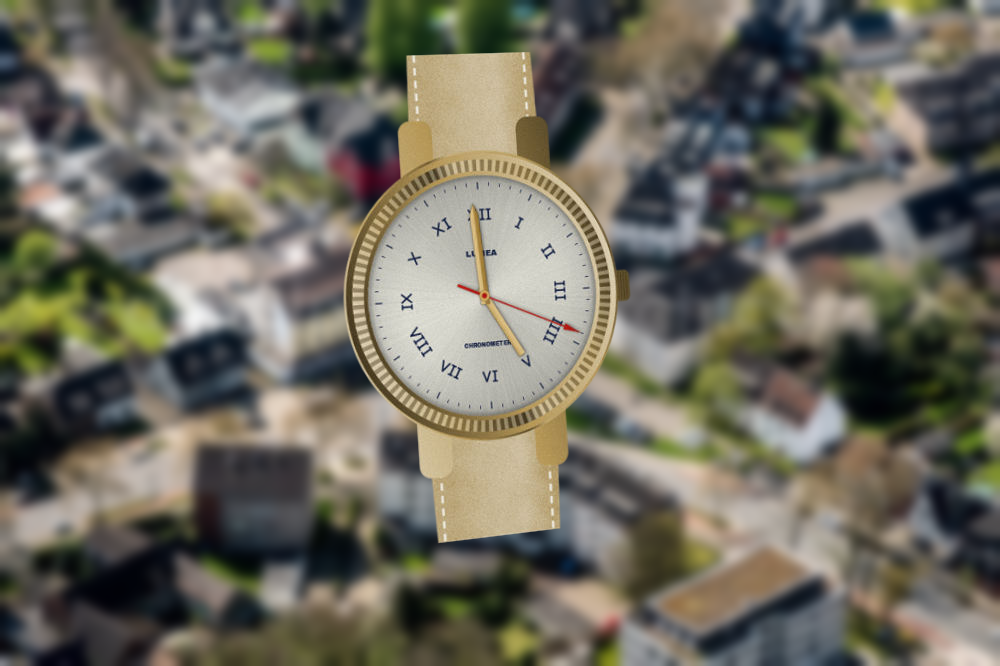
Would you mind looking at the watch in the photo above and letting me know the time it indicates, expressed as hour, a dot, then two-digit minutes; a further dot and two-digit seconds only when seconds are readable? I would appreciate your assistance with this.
4.59.19
